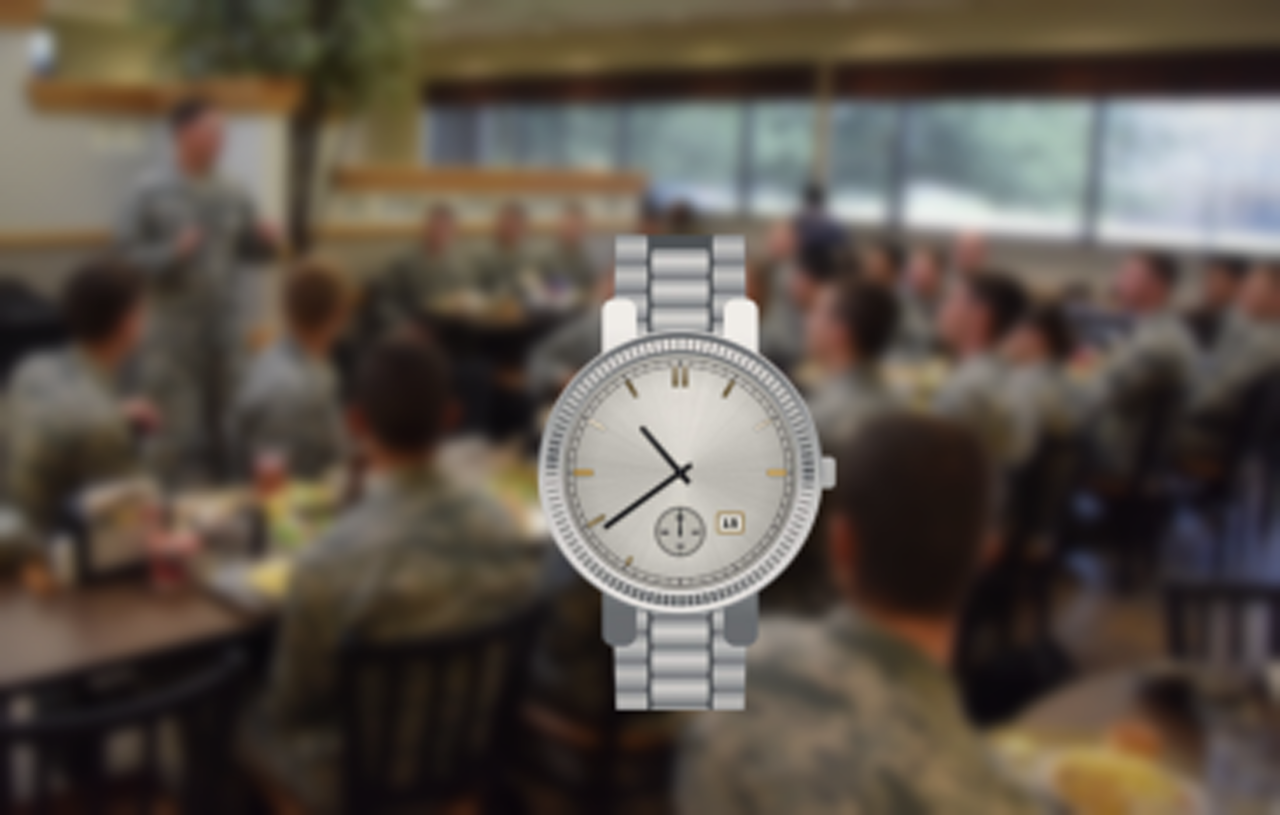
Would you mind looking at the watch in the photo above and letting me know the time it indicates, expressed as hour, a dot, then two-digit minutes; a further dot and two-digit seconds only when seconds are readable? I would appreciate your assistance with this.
10.39
